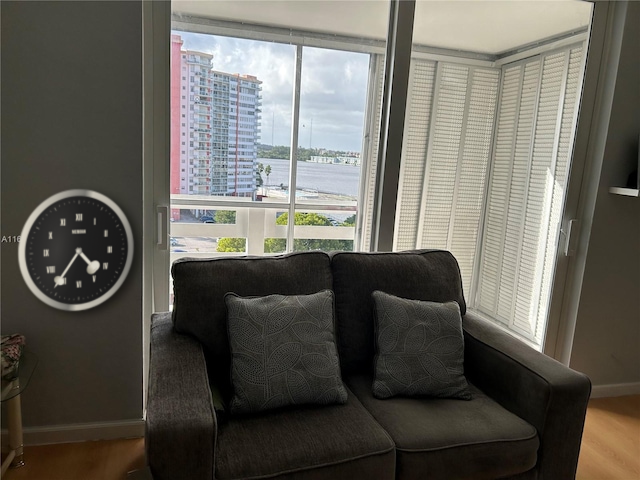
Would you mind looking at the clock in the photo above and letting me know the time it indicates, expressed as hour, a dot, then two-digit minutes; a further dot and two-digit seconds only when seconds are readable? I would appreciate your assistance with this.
4.36
